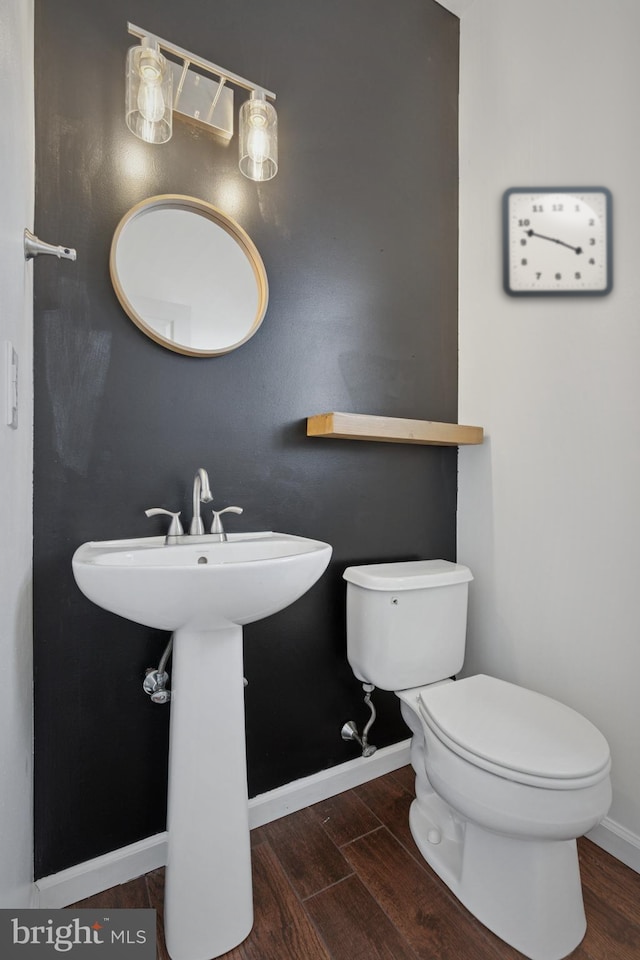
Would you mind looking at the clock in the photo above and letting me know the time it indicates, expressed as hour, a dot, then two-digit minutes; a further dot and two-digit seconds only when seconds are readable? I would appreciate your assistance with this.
3.48
